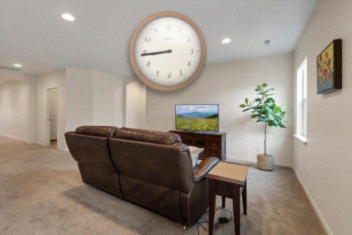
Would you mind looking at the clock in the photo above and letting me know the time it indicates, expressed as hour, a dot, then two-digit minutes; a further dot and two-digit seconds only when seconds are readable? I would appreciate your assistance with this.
8.44
